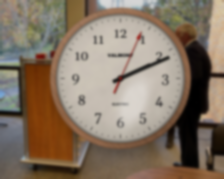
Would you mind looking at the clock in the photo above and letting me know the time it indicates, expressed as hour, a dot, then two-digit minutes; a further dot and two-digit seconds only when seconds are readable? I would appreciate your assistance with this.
2.11.04
